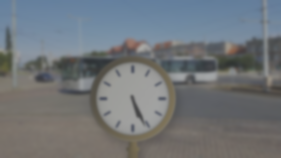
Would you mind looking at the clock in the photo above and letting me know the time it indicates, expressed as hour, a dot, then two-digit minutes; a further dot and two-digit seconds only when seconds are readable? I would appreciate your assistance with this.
5.26
